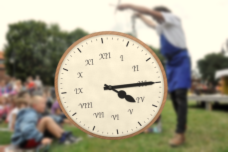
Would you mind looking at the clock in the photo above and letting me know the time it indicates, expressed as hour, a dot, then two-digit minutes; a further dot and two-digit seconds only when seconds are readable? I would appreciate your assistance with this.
4.15
